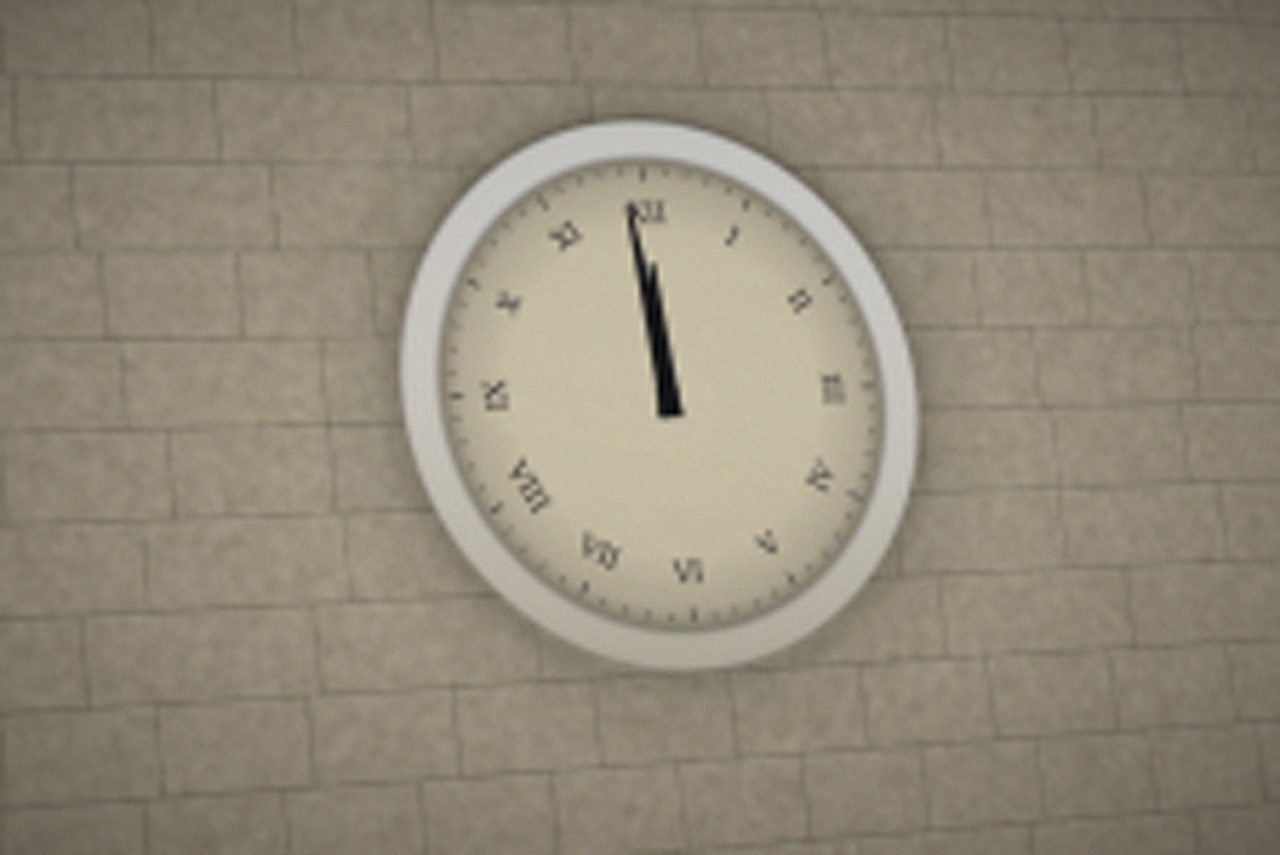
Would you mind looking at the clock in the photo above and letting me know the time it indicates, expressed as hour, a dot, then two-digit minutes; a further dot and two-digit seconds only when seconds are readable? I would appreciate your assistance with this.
11.59
